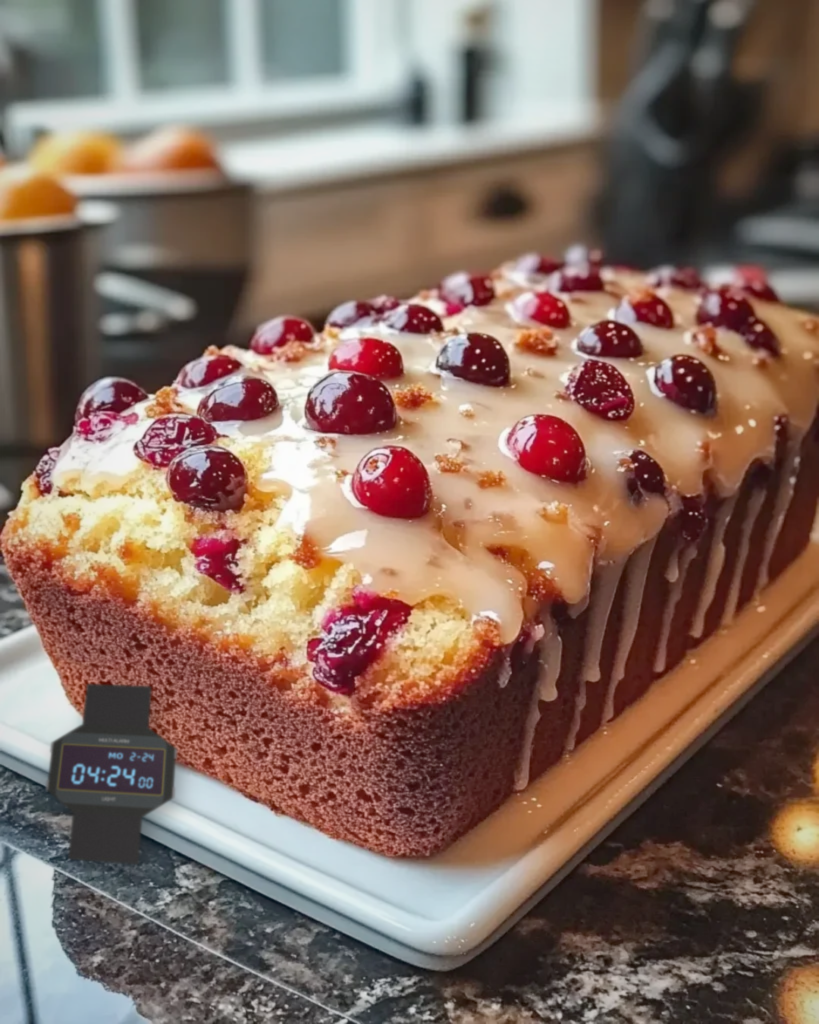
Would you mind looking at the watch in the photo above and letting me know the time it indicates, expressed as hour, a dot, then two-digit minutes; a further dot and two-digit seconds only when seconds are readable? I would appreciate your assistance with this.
4.24.00
